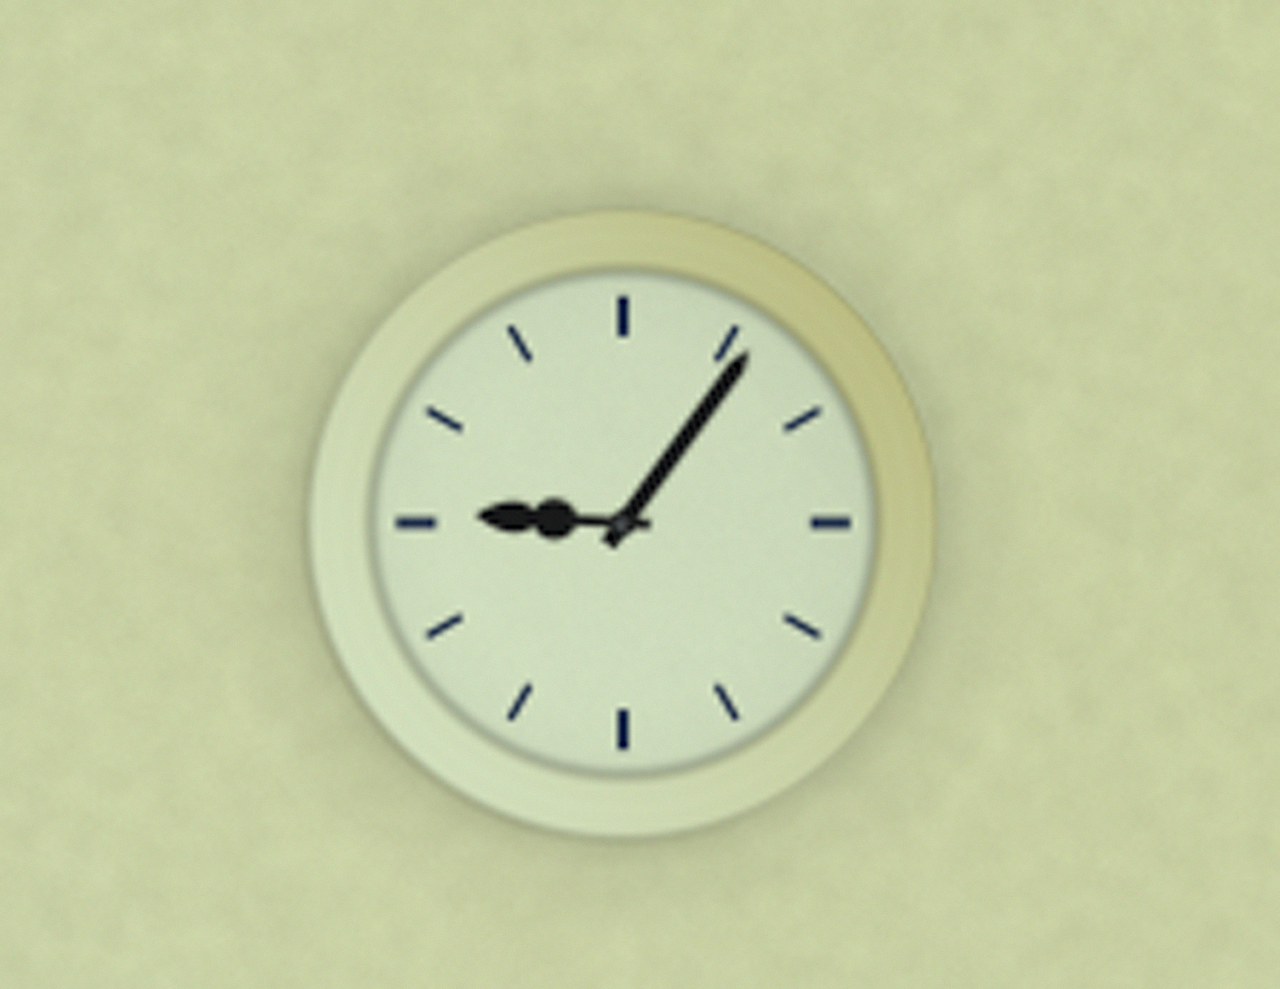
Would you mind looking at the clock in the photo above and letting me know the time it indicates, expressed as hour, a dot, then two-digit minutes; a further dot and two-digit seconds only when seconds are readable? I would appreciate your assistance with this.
9.06
